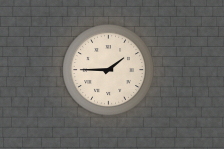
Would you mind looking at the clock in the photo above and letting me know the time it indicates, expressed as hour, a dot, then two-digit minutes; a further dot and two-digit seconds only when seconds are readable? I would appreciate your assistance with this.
1.45
